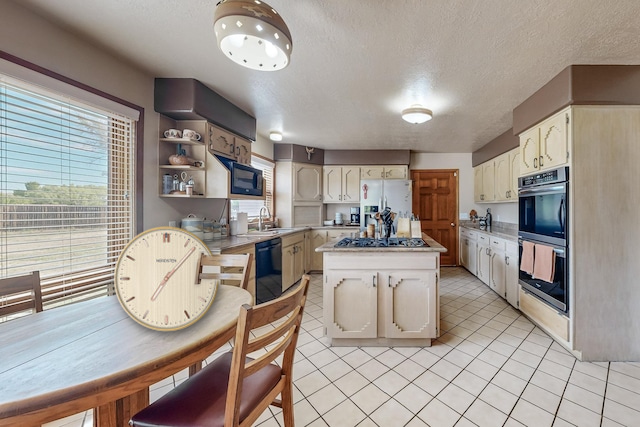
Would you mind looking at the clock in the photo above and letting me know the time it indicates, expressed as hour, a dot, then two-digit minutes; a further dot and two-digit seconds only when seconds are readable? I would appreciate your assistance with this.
7.07
